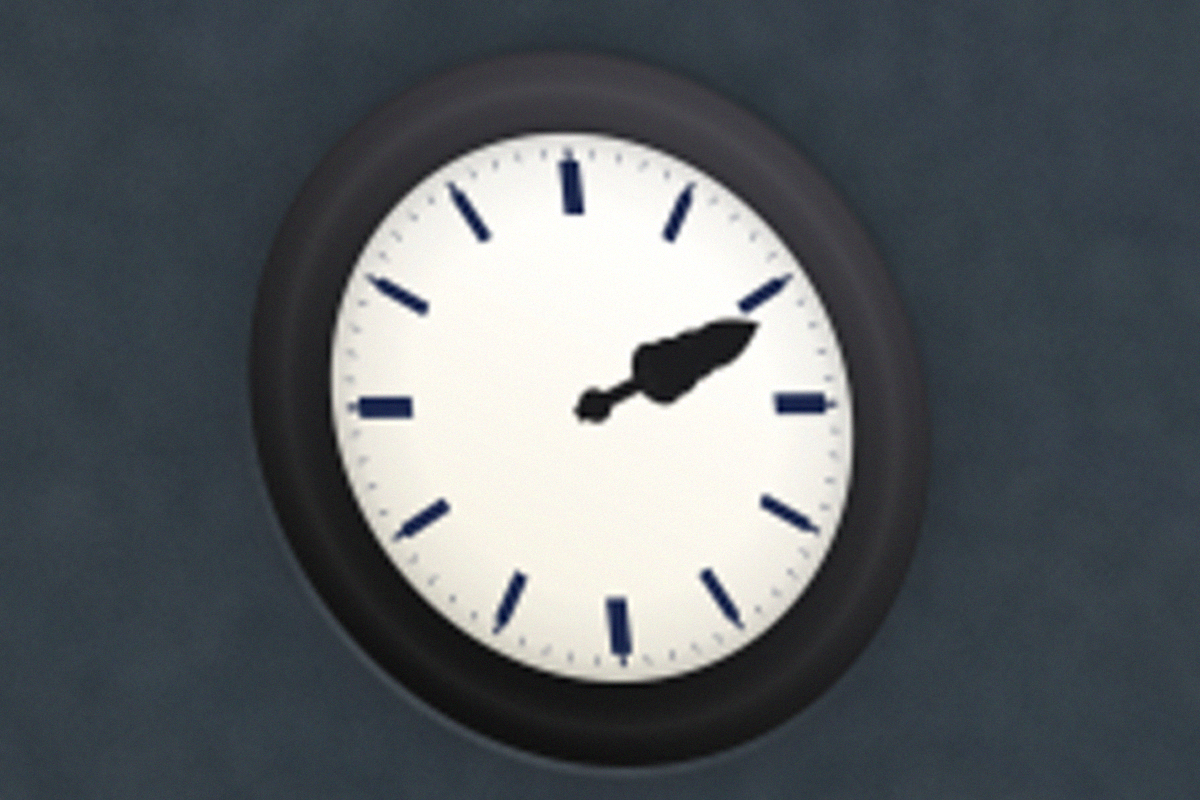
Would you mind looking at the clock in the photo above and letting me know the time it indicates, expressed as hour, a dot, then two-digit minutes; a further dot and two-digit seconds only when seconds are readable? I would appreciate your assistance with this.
2.11
